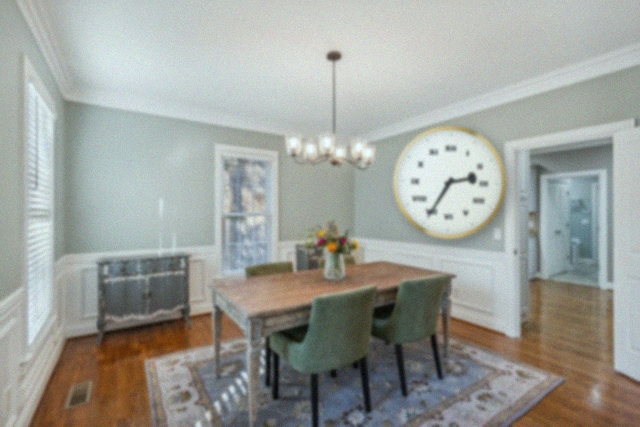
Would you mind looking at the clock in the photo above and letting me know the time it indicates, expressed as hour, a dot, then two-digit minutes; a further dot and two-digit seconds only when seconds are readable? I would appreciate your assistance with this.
2.35
